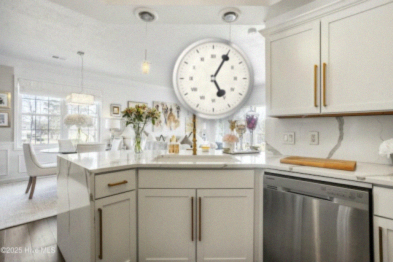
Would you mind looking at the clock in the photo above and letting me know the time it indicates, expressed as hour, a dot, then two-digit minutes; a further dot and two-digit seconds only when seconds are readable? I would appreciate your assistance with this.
5.05
